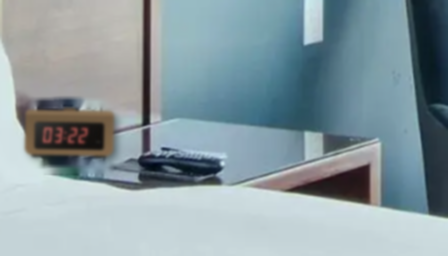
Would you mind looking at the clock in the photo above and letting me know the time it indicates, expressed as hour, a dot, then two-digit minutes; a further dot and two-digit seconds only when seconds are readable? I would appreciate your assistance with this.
3.22
